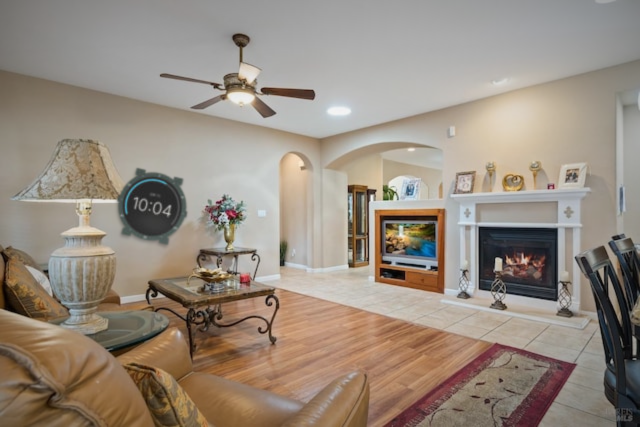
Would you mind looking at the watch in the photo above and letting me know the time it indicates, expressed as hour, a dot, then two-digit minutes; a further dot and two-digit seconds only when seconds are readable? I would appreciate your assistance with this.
10.04
